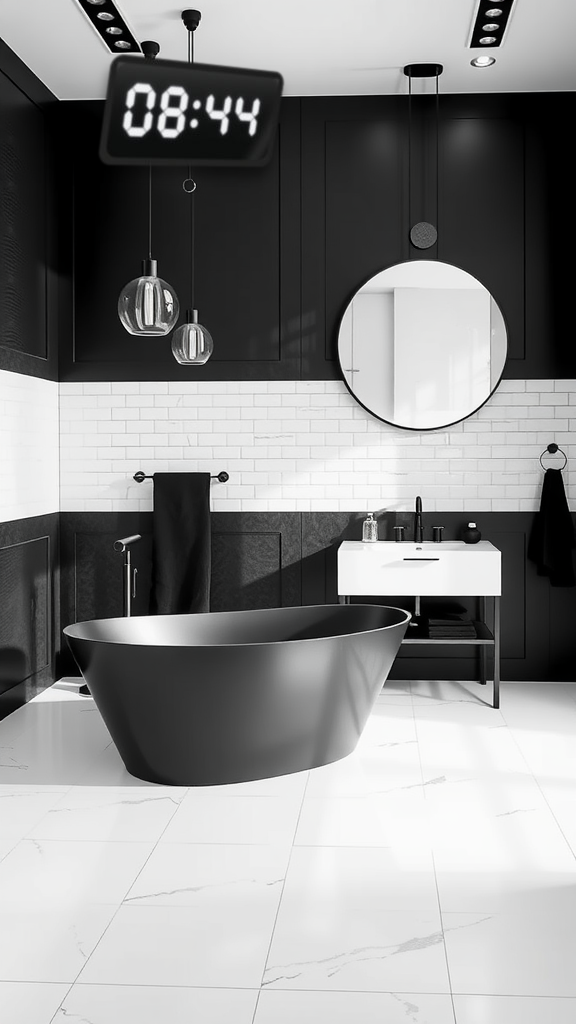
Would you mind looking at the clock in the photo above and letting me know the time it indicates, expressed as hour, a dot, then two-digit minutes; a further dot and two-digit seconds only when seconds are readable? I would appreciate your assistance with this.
8.44
